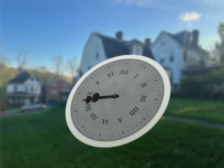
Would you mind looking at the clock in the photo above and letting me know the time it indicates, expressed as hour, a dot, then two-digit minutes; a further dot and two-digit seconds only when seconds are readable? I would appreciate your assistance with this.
8.43
